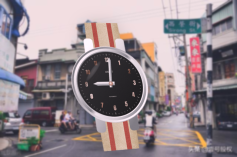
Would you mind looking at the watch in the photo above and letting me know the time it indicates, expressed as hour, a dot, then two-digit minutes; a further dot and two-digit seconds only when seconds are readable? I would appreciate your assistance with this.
9.01
